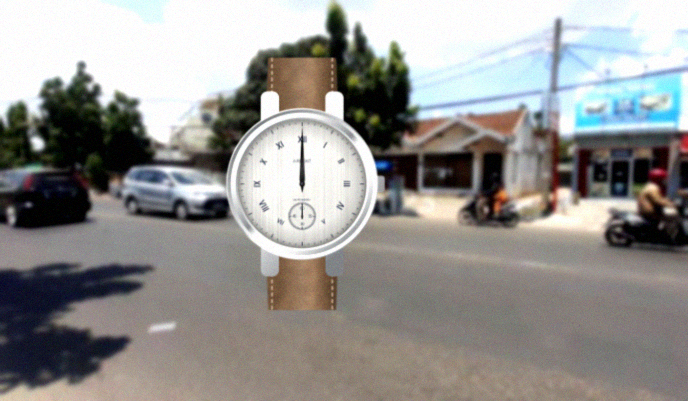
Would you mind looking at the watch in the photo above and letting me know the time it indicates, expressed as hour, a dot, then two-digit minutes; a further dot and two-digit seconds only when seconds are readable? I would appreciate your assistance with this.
12.00
